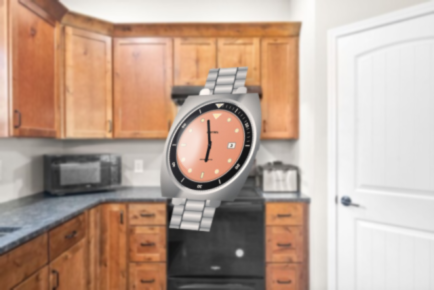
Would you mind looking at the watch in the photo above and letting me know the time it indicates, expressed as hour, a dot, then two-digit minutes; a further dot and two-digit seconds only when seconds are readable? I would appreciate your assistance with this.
5.57
